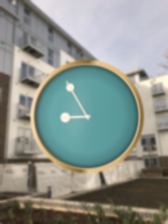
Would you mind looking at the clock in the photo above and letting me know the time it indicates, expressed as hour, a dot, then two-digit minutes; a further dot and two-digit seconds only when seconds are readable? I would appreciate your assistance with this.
8.55
